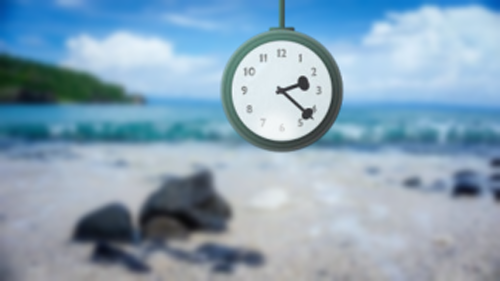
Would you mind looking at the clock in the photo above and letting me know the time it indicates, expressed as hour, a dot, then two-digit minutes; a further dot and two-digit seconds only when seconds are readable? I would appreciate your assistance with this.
2.22
